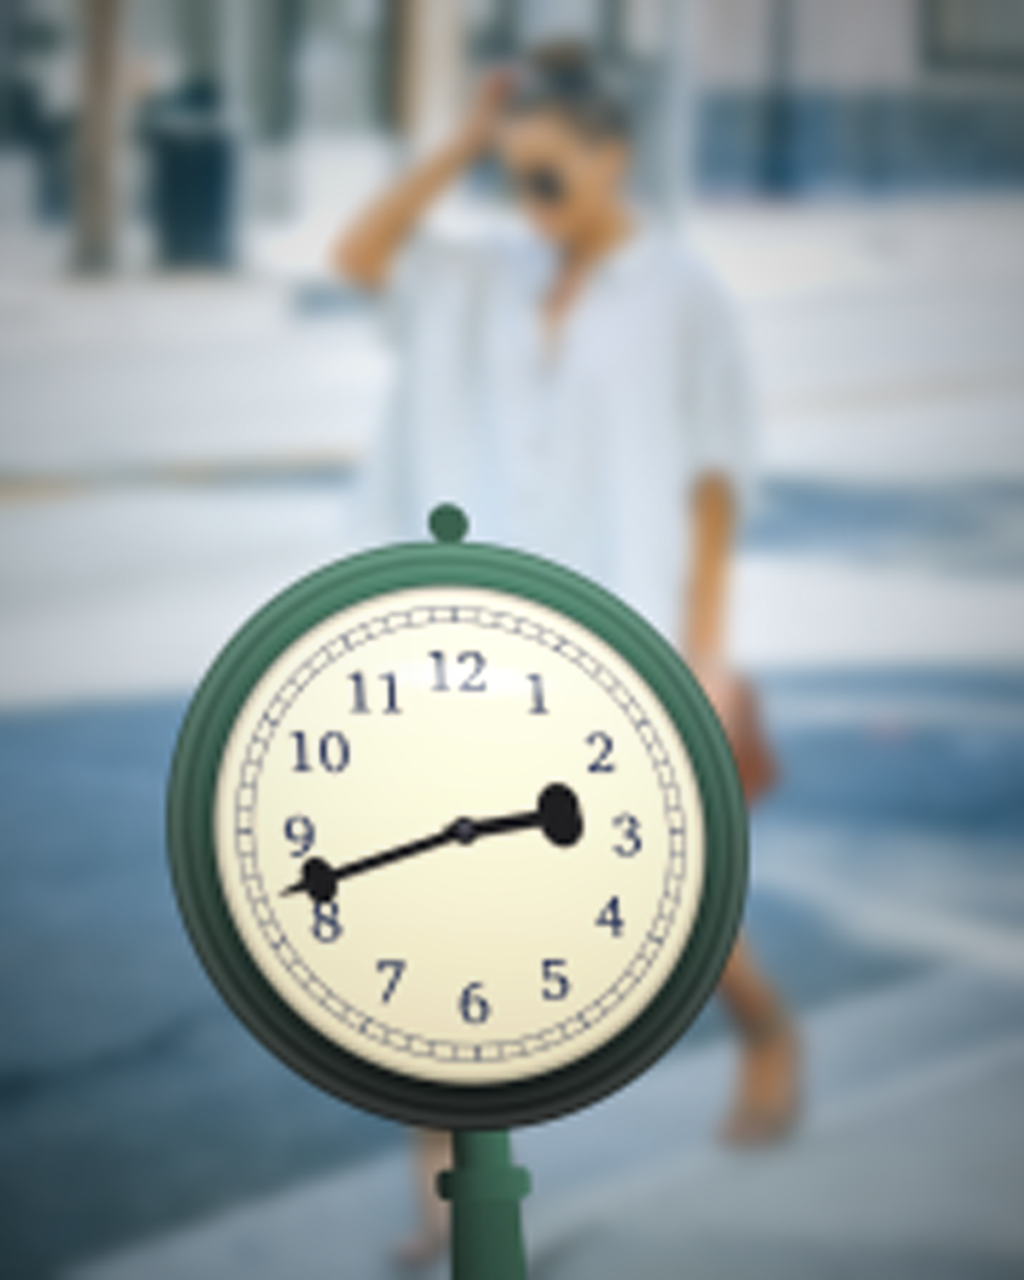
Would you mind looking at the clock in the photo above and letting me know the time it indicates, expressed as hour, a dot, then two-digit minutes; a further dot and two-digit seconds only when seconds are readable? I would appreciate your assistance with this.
2.42
